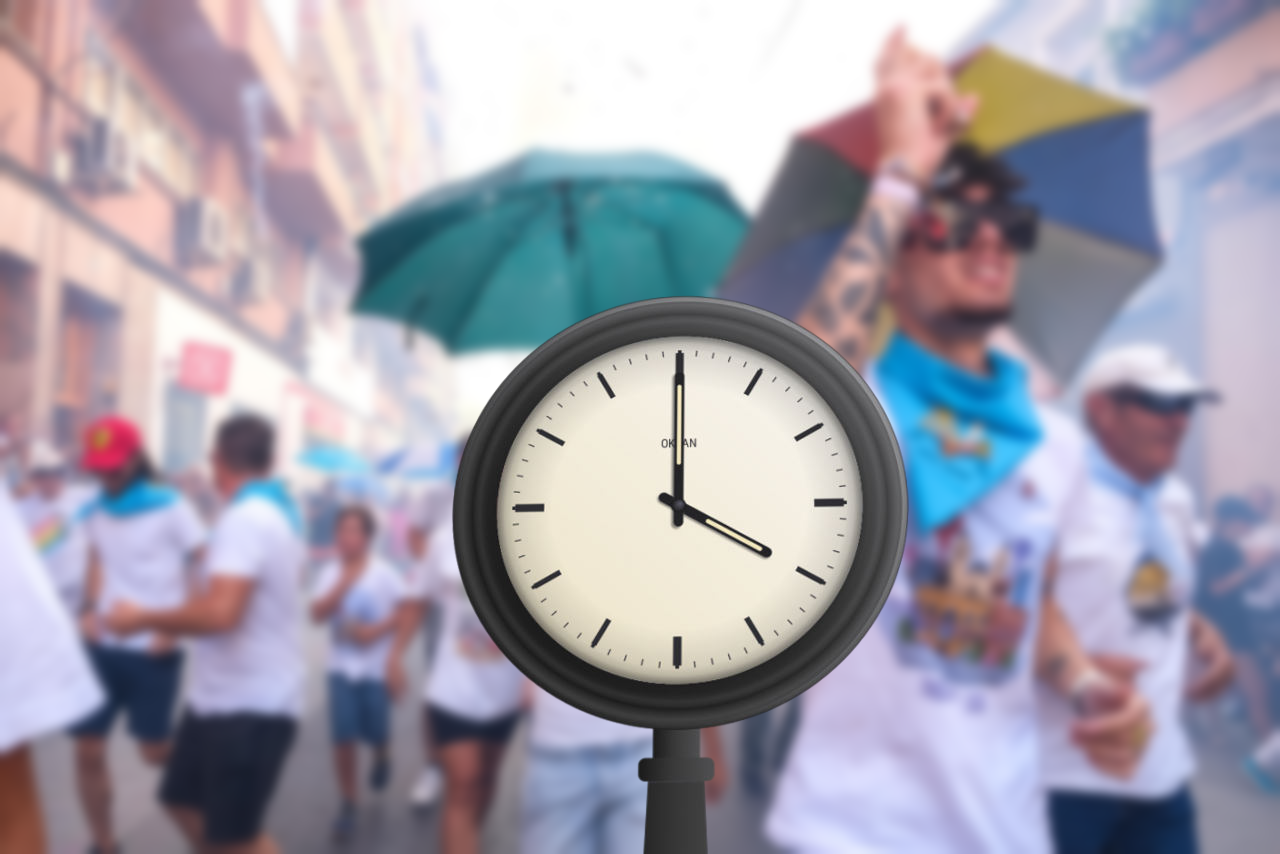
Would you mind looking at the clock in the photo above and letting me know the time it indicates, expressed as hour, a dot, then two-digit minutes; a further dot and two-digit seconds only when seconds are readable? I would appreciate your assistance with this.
4.00
